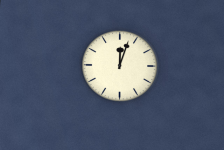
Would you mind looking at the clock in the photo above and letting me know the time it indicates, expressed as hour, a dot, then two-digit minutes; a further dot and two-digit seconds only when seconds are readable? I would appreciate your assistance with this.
12.03
